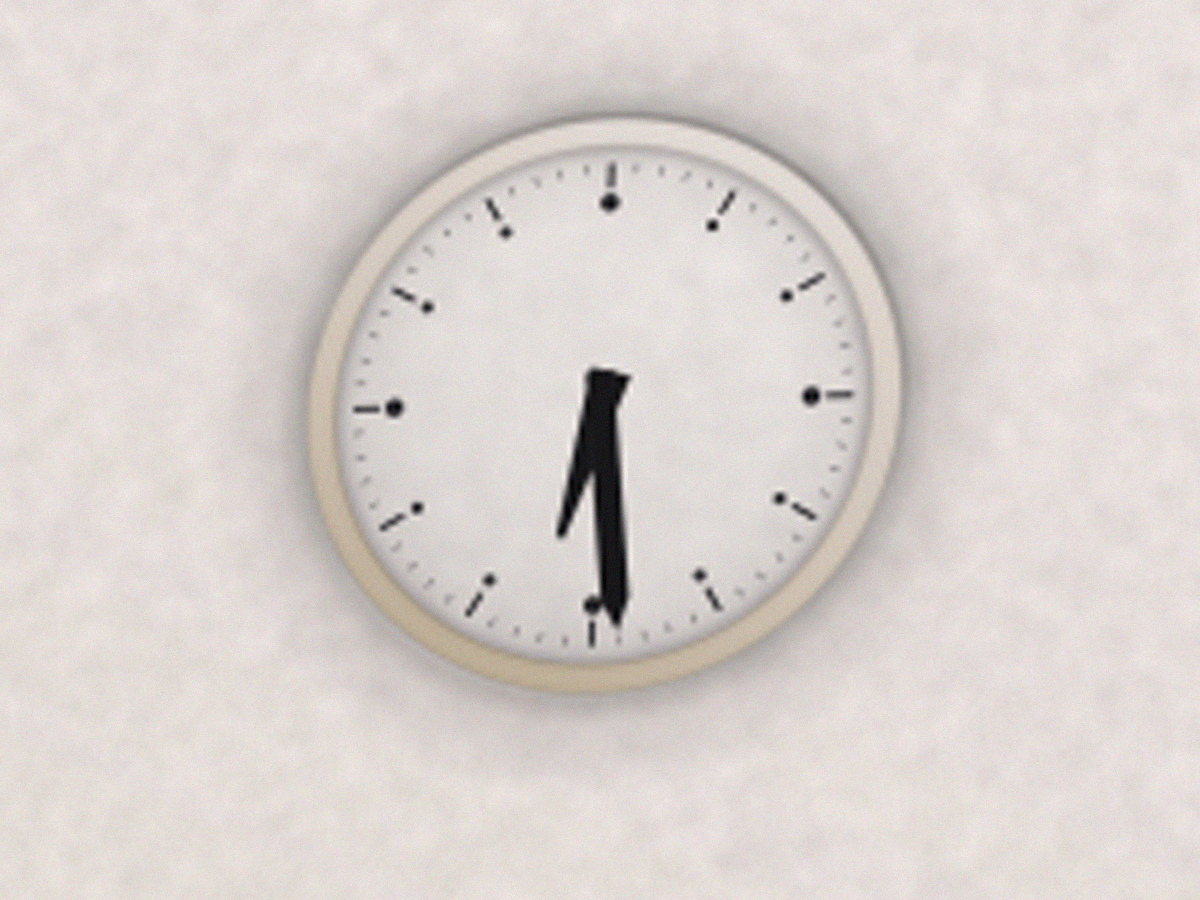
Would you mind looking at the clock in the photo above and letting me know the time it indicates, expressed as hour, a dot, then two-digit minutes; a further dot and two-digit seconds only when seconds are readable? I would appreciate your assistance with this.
6.29
